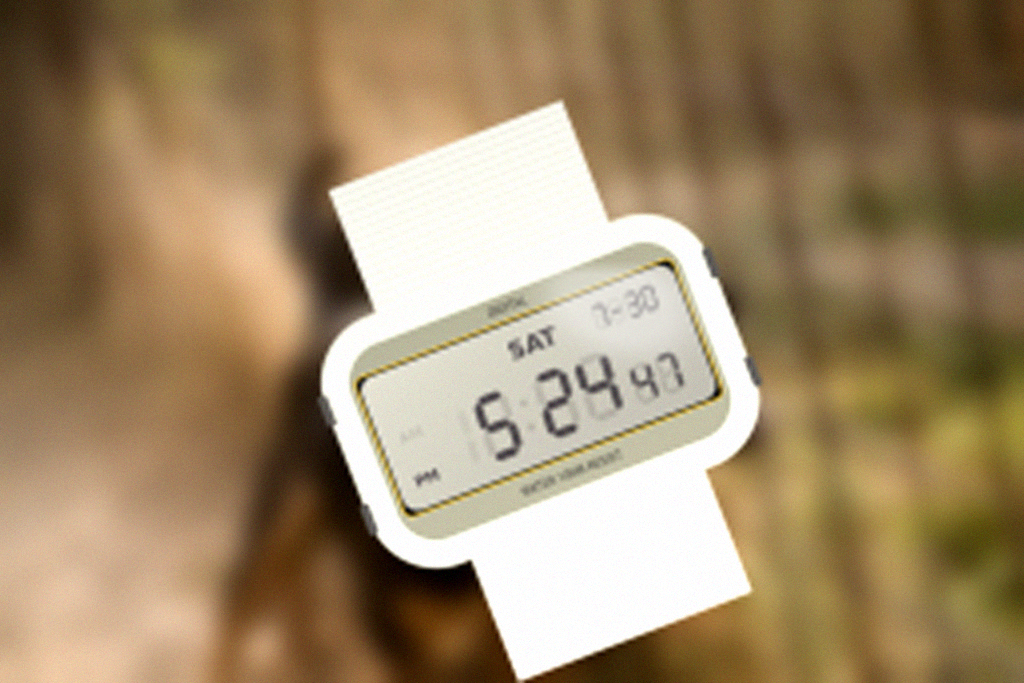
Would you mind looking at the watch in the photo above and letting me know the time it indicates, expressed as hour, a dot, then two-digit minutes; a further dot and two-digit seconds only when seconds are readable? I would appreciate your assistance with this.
5.24.47
